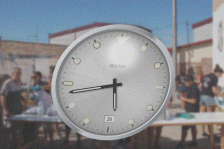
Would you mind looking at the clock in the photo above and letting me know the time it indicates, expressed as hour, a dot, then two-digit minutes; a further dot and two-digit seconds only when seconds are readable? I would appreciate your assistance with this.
5.43
